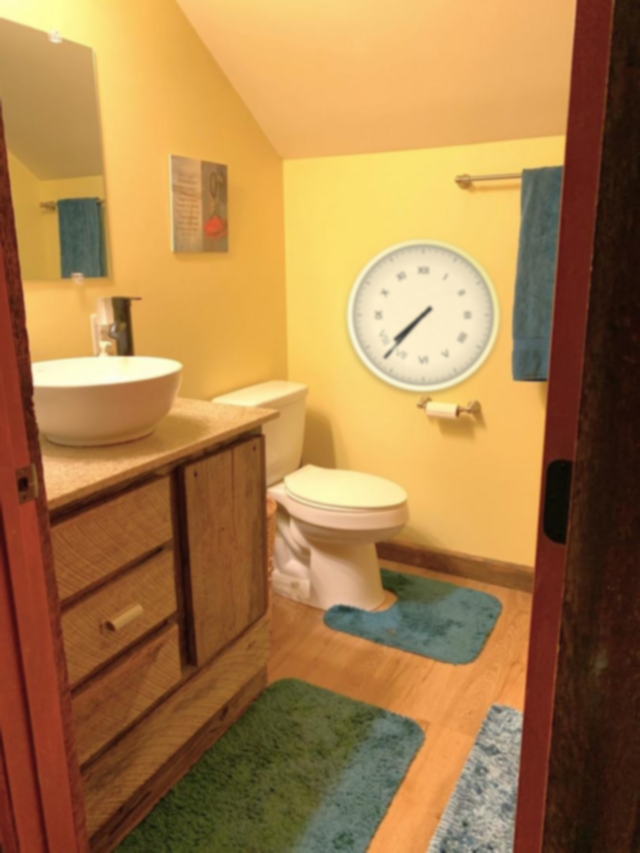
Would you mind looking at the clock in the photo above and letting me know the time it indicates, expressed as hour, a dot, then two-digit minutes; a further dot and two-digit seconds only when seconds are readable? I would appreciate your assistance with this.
7.37
